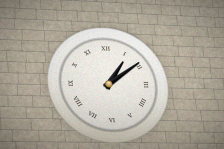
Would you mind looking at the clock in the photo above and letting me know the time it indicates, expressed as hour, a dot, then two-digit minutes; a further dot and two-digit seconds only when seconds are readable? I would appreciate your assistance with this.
1.09
